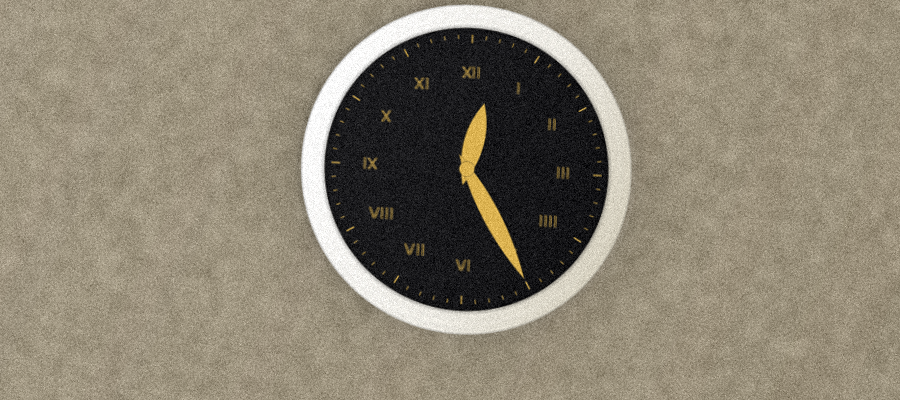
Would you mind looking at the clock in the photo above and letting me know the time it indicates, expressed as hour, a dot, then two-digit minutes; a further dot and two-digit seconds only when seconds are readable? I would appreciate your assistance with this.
12.25
